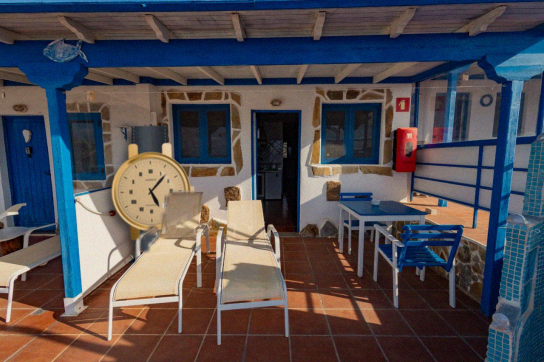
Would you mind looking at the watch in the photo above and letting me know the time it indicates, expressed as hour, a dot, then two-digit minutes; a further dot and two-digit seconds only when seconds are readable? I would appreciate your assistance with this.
5.07
